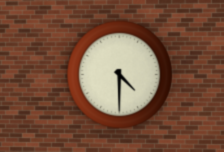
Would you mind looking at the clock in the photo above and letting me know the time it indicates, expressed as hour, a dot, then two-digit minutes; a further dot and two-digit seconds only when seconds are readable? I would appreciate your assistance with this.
4.30
